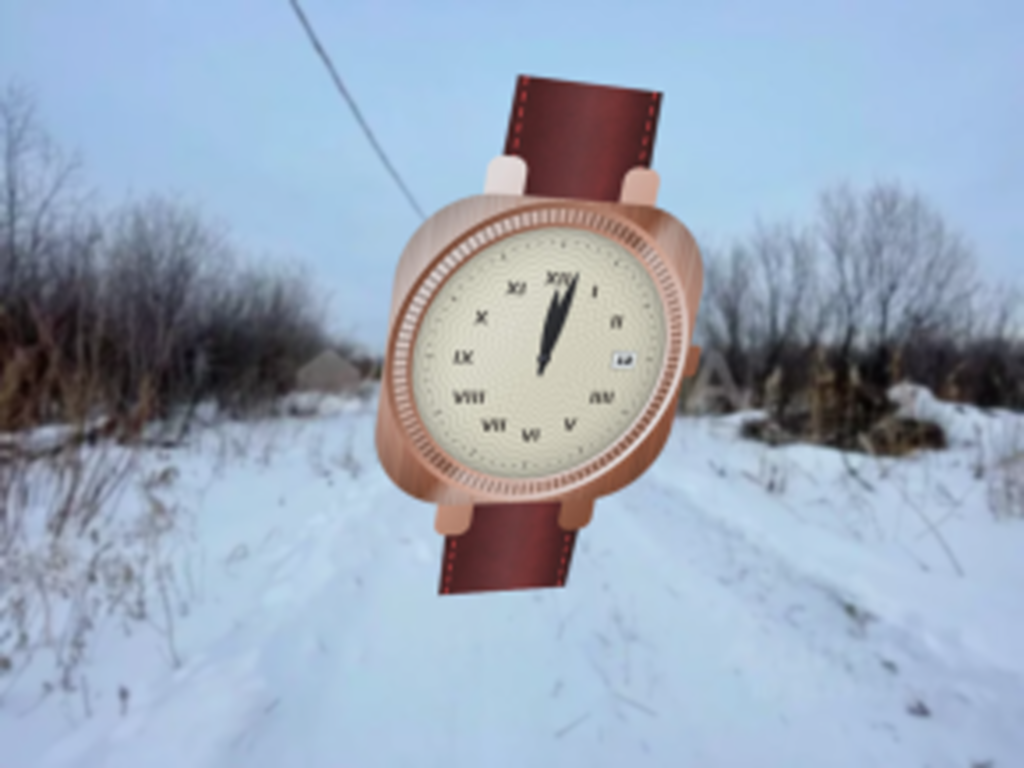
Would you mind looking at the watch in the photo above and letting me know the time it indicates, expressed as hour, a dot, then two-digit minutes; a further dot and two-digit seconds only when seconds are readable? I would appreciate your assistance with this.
12.02
